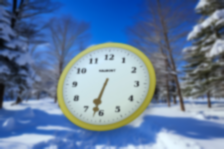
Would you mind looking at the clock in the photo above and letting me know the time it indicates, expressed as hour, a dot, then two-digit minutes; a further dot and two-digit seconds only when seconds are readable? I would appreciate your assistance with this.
6.32
